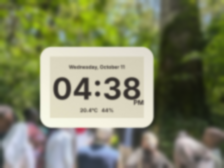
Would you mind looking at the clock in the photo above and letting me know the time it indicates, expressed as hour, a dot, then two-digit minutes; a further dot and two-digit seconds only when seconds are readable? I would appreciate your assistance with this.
4.38
